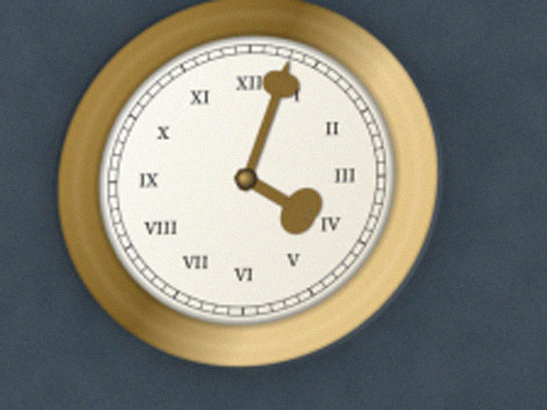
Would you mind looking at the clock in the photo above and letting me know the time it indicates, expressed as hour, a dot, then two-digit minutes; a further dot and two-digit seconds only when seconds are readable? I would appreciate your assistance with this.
4.03
